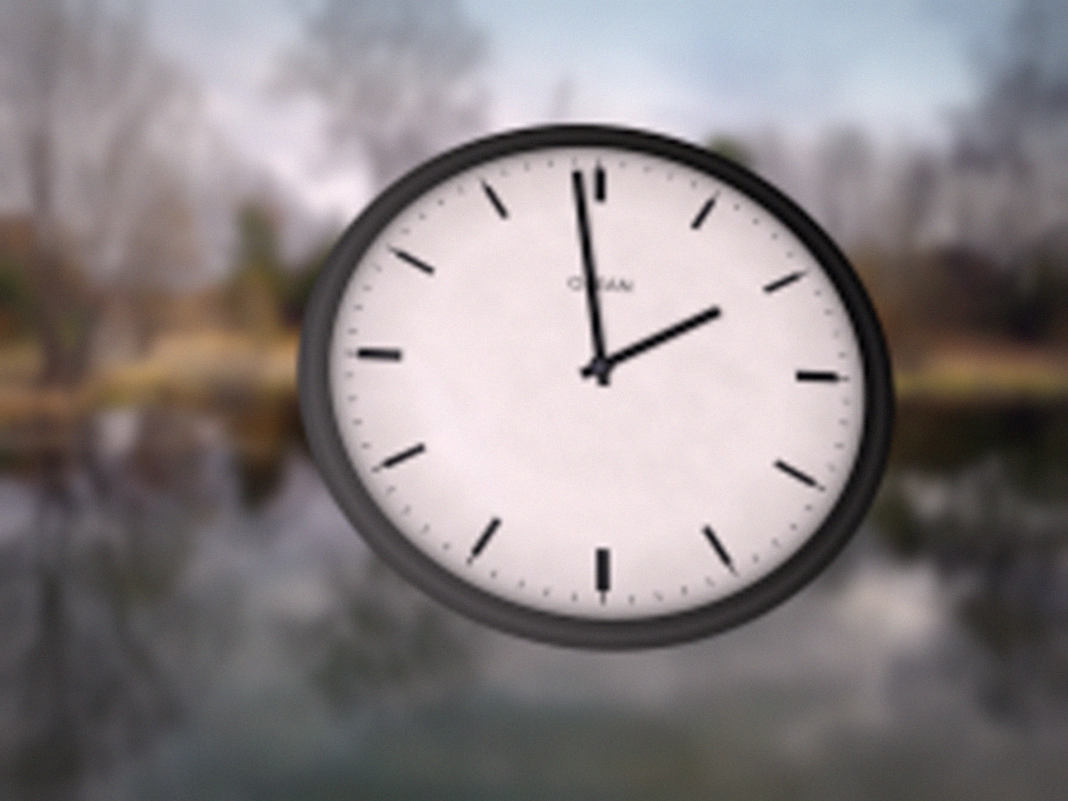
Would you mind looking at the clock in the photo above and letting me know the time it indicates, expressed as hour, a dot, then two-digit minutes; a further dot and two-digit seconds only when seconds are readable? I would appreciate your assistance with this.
1.59
